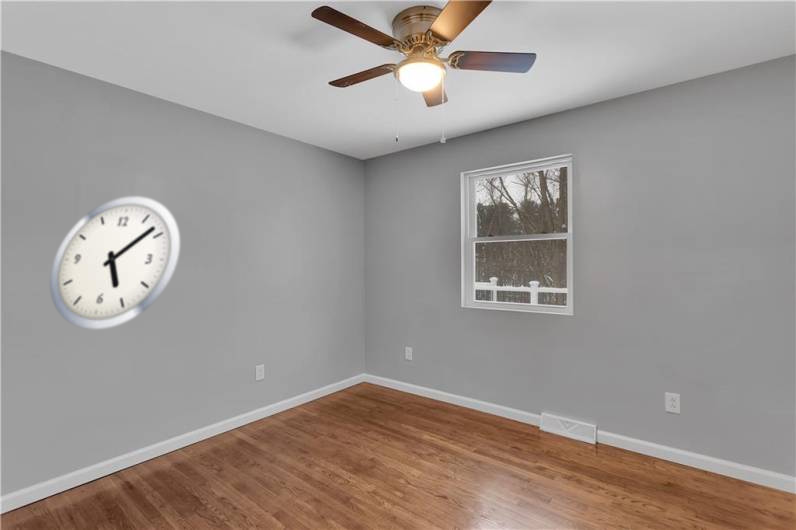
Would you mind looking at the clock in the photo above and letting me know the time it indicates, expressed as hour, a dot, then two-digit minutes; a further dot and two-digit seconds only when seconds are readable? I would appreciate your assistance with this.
5.08
